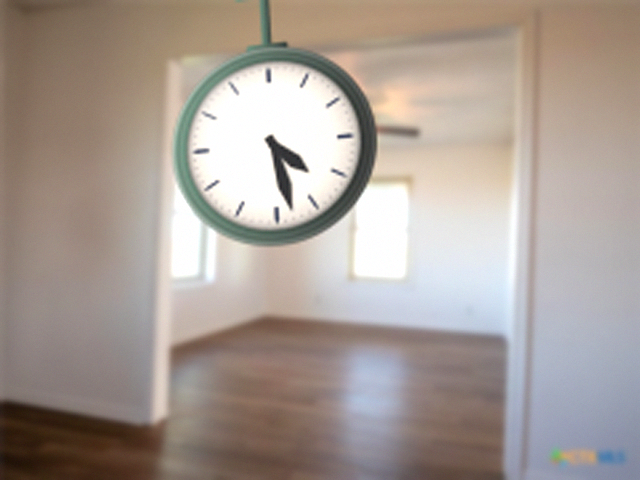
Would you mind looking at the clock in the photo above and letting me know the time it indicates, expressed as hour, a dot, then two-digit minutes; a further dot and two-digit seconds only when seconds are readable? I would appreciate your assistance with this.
4.28
